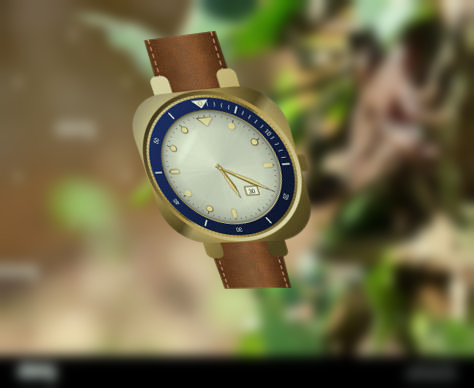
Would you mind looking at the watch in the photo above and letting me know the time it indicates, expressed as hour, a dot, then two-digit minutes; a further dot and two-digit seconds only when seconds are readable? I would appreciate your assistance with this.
5.20
